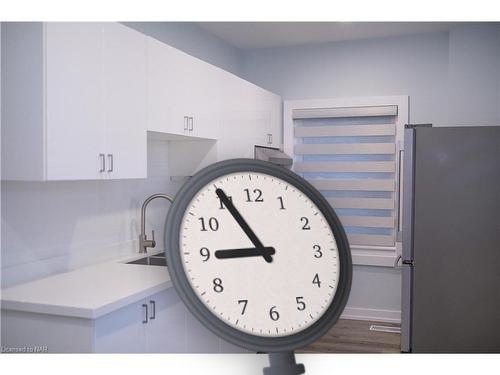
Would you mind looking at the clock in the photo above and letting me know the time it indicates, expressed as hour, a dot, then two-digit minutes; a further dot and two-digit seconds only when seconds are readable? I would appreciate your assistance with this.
8.55
